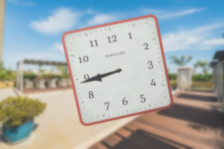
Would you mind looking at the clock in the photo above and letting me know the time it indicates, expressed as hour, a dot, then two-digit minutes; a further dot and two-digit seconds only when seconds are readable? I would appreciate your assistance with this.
8.44
